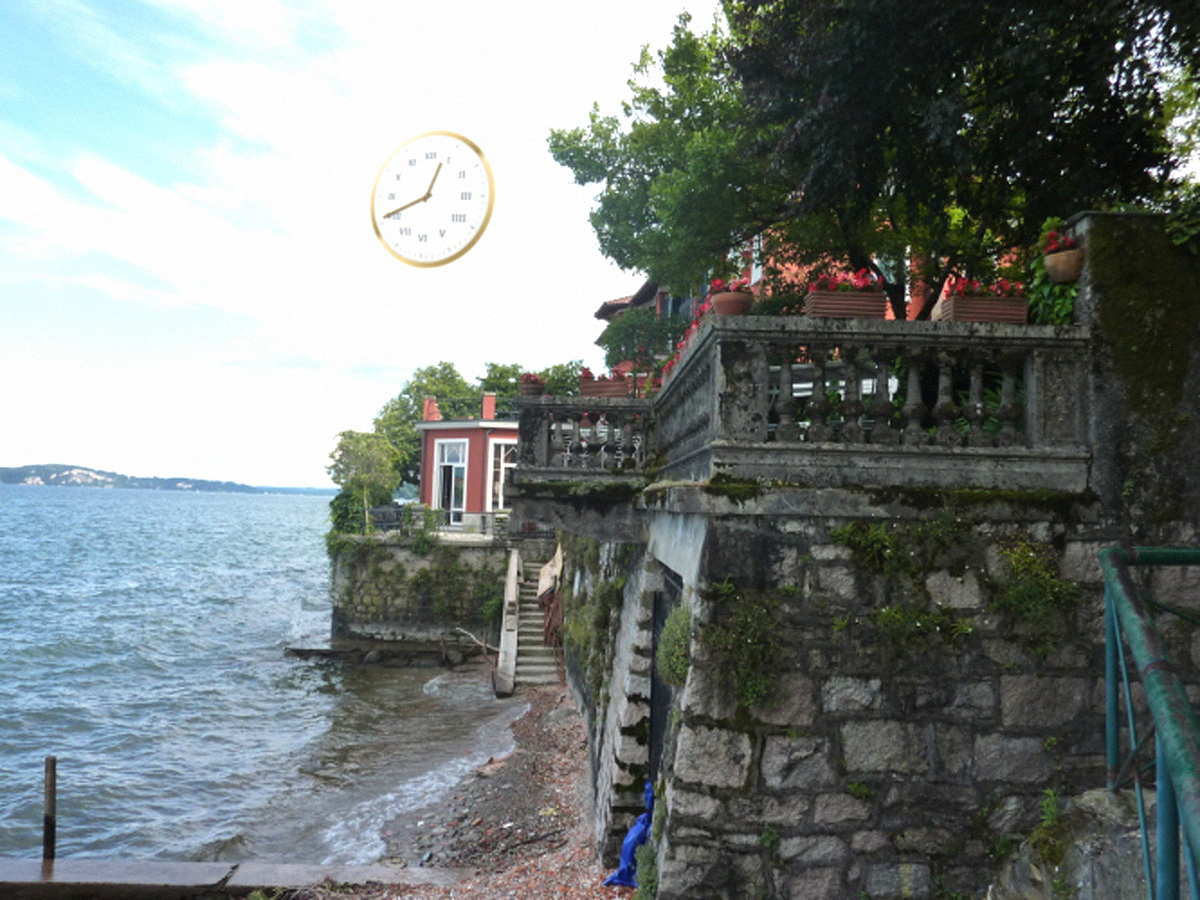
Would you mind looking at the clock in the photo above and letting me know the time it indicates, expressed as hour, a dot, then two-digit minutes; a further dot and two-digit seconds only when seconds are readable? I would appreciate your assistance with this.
12.41
